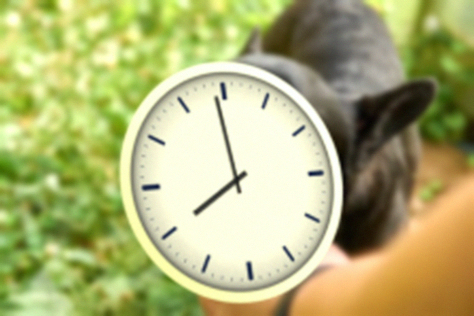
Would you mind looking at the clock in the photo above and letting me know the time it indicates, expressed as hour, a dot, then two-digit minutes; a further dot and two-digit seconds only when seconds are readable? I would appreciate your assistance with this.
7.59
